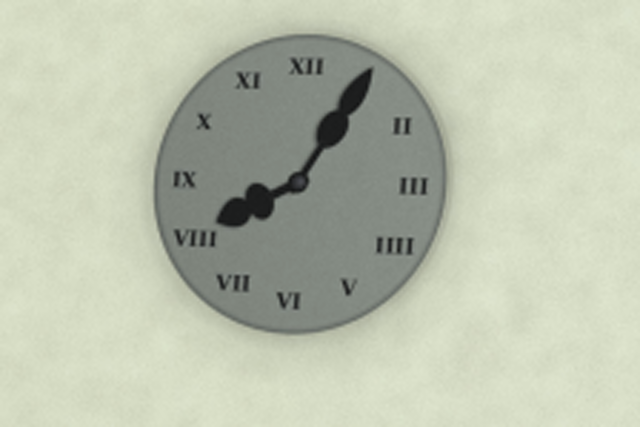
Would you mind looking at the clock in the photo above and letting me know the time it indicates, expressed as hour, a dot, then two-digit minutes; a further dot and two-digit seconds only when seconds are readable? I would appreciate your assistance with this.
8.05
